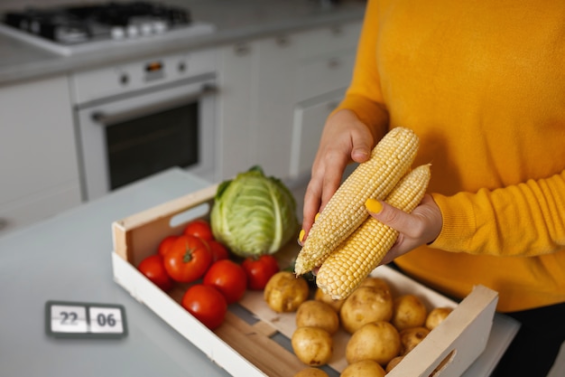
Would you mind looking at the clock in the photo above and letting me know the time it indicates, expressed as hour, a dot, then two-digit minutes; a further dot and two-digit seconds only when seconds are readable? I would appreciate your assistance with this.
22.06
